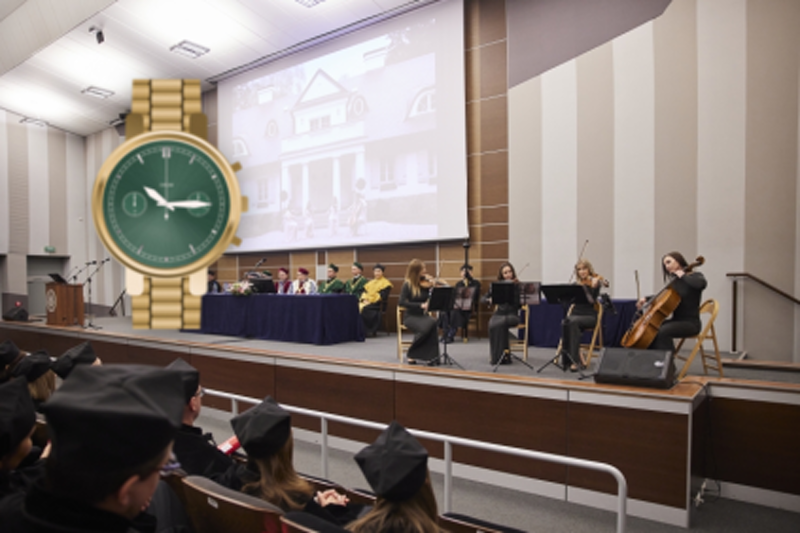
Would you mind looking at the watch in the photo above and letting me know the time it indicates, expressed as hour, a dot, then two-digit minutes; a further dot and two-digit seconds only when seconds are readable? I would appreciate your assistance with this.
10.15
